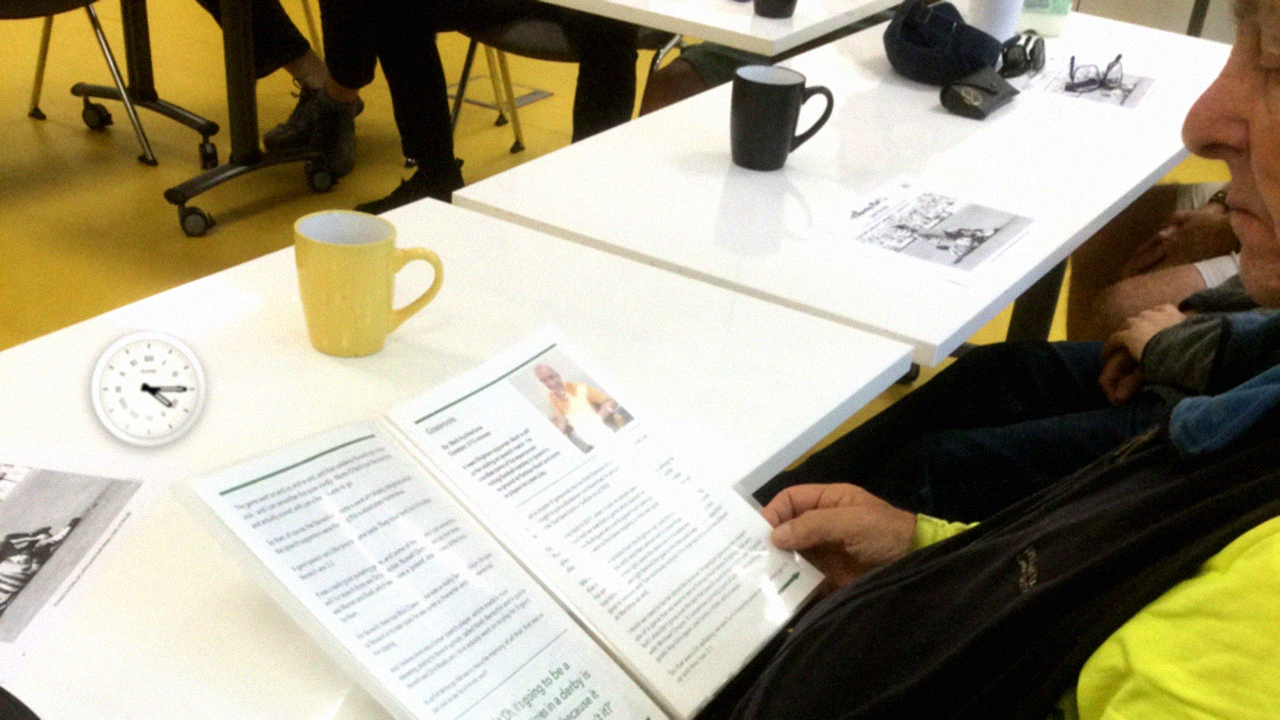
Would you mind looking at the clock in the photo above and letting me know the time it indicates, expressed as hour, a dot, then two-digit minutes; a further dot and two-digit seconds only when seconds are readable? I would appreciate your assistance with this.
4.15
